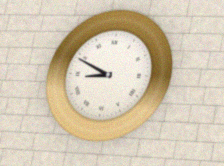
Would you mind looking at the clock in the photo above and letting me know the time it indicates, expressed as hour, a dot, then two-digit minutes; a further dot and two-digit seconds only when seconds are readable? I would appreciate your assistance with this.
8.49
